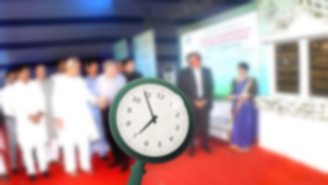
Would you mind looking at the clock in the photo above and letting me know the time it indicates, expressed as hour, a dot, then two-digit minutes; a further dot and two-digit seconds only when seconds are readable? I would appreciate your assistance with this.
6.54
